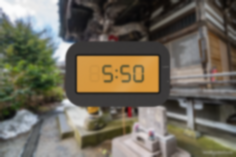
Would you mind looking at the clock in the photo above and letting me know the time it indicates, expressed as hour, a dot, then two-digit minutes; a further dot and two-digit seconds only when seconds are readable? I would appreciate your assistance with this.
5.50
